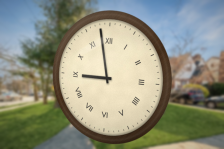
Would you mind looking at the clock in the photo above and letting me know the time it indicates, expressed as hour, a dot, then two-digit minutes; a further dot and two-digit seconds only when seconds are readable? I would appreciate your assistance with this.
8.58
